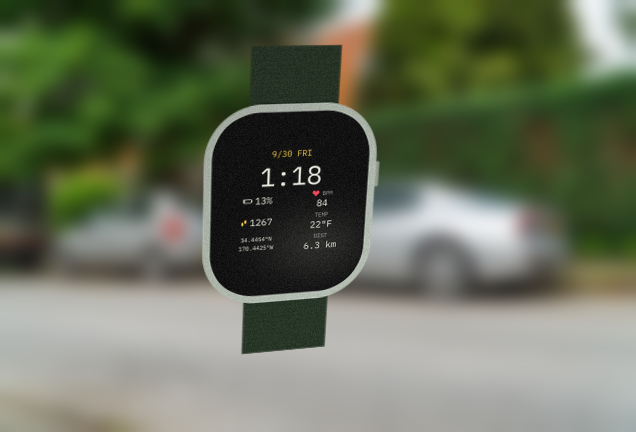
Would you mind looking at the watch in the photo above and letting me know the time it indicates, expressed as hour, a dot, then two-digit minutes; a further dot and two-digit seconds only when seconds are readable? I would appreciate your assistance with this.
1.18
